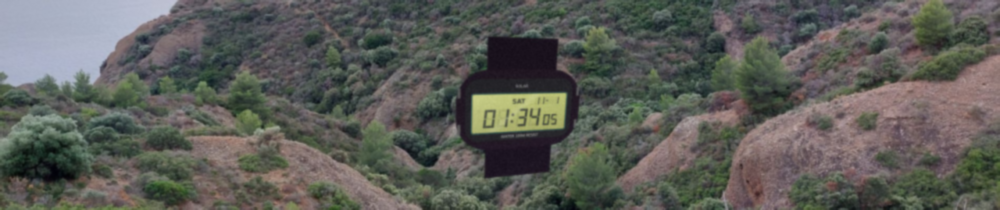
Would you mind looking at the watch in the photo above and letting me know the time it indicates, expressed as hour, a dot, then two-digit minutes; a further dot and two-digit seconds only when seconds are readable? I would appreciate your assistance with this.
1.34.05
